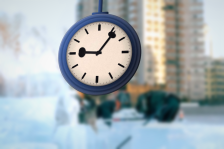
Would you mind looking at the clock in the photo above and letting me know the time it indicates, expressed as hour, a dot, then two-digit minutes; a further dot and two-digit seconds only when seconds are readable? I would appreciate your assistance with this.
9.06
